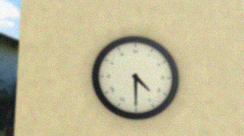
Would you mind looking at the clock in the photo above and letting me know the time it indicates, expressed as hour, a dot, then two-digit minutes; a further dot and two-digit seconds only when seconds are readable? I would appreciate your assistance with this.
4.30
